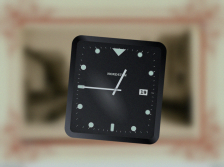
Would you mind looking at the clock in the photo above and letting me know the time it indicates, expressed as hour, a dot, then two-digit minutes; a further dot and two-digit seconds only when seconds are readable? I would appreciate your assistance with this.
12.45
